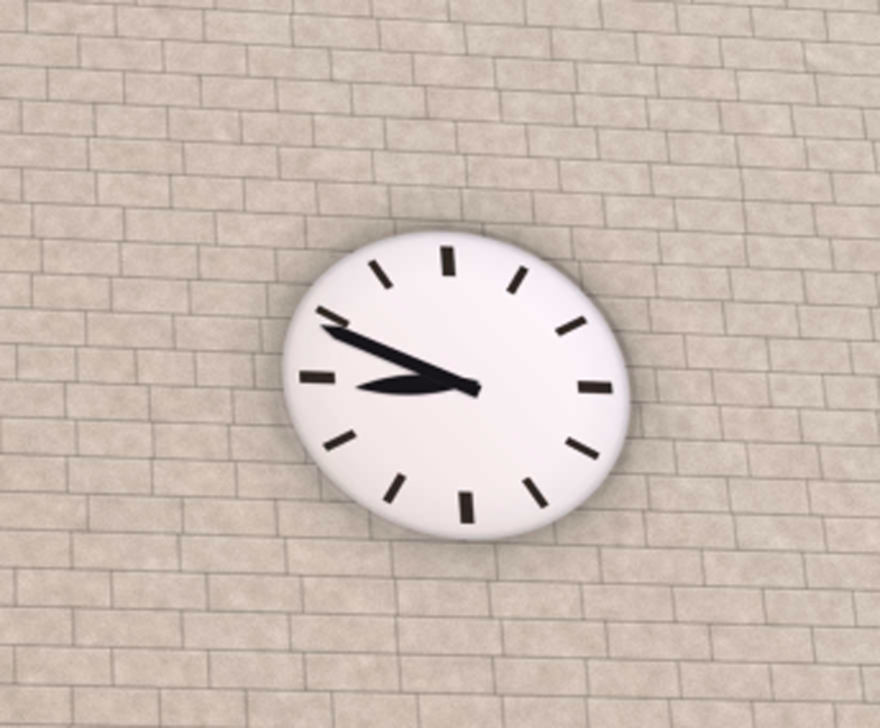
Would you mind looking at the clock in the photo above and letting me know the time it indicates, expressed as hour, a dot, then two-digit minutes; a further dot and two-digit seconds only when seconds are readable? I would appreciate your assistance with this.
8.49
